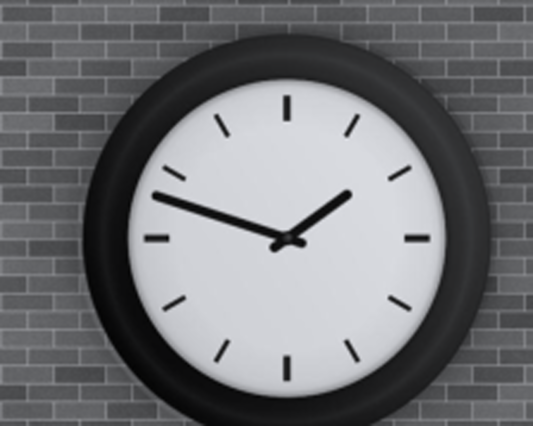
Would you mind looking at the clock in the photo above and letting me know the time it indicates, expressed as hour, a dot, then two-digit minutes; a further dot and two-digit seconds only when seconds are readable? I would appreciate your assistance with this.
1.48
